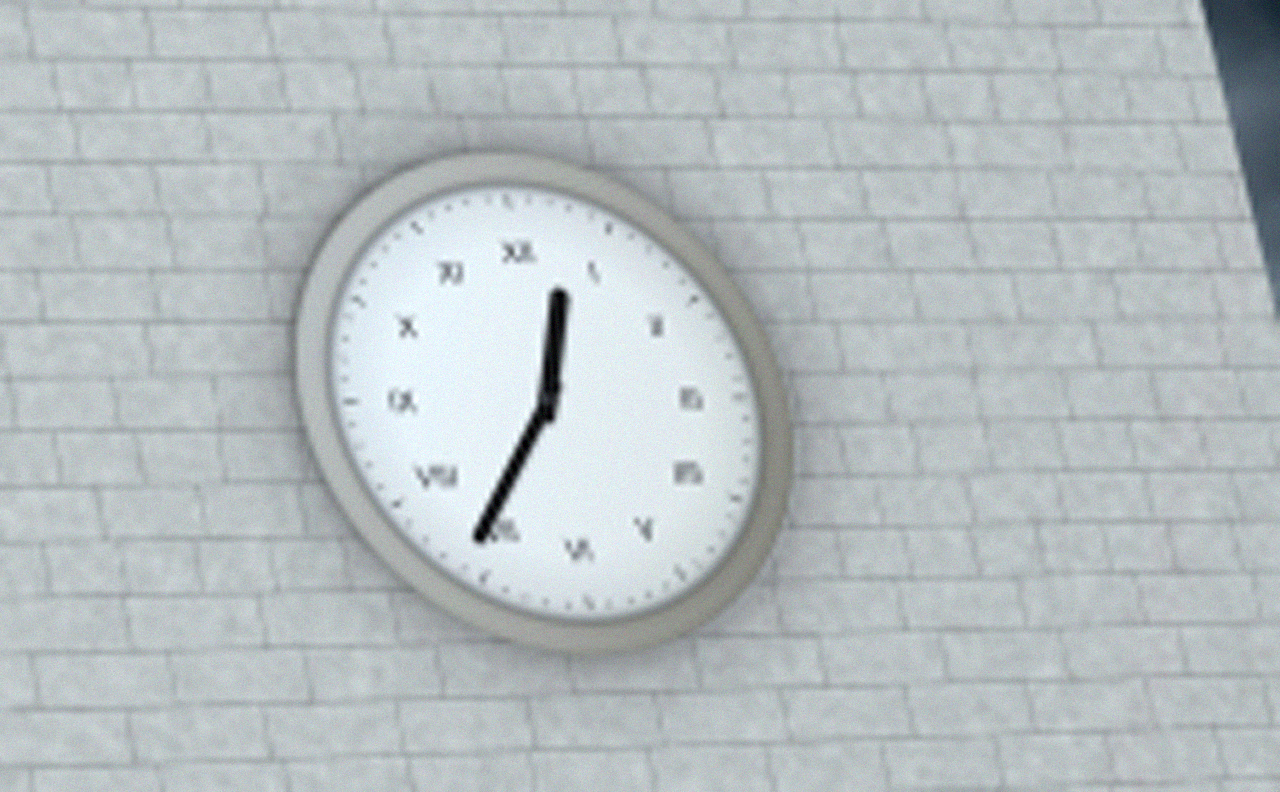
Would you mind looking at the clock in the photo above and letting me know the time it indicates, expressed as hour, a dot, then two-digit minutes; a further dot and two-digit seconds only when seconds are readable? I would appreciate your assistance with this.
12.36
